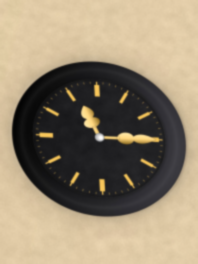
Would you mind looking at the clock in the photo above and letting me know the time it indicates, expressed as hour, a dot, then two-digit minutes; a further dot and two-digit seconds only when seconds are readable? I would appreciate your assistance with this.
11.15
